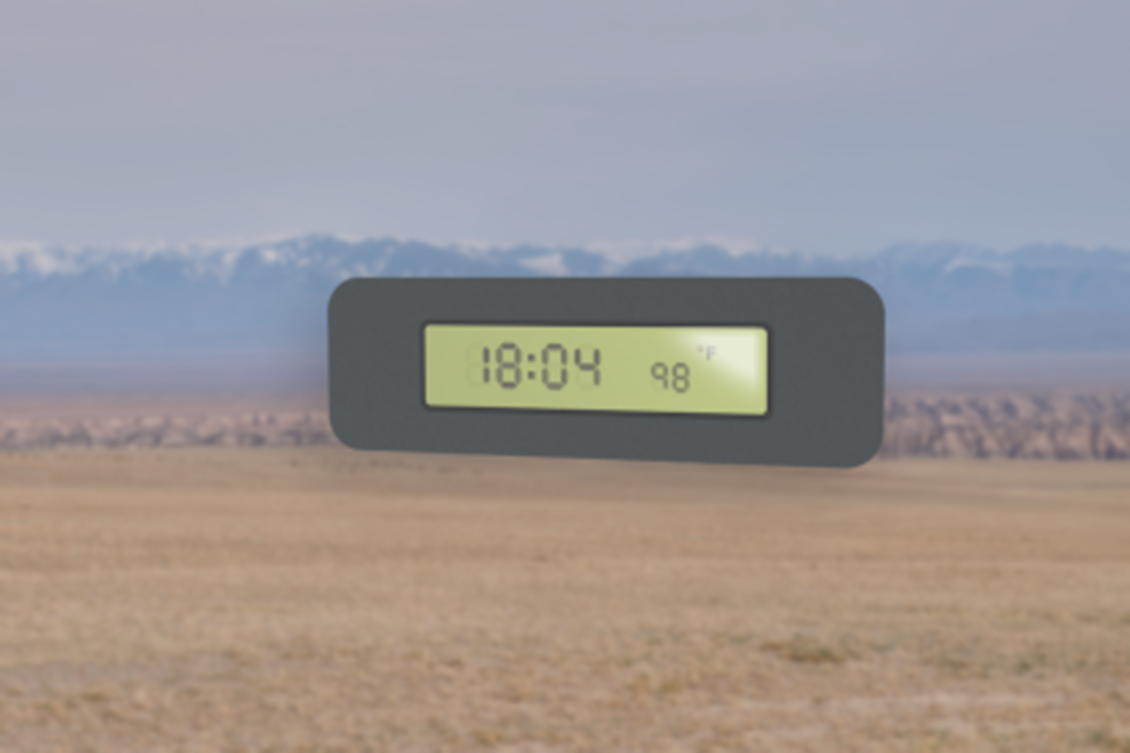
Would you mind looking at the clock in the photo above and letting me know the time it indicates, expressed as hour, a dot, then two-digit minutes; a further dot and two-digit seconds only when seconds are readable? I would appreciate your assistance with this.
18.04
